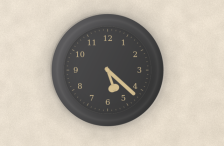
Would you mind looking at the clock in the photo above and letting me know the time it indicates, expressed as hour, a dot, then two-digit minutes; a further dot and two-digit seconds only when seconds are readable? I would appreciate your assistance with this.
5.22
